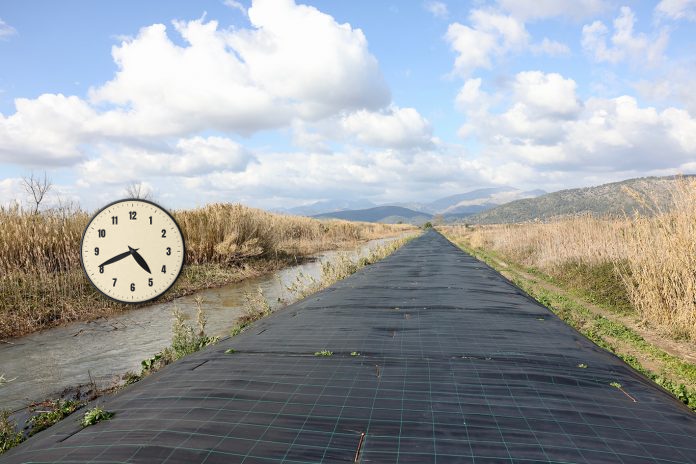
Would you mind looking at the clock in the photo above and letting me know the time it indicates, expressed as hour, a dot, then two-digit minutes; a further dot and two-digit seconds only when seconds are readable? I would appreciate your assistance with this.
4.41
